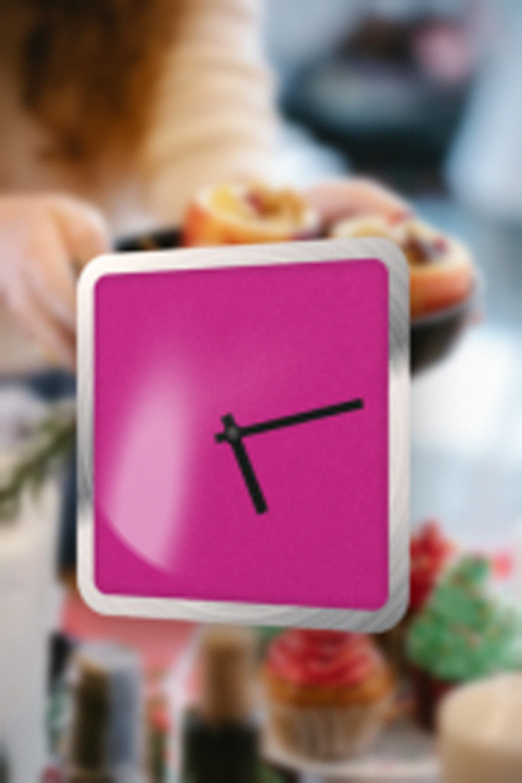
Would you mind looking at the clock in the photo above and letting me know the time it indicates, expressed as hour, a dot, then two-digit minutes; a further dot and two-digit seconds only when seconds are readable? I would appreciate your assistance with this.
5.13
